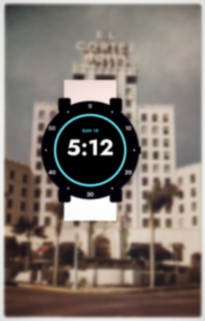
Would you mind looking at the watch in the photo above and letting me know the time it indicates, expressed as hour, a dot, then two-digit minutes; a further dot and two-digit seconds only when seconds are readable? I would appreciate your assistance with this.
5.12
